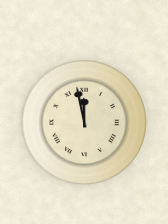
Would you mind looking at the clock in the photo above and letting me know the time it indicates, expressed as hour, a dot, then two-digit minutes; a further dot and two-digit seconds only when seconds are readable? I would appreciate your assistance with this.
11.58
